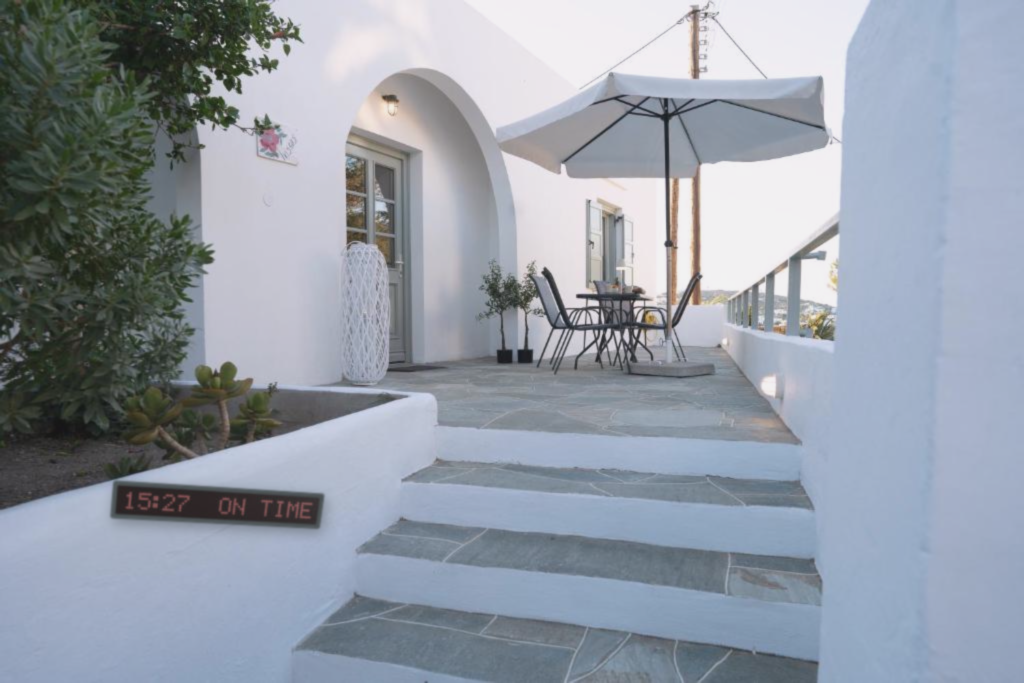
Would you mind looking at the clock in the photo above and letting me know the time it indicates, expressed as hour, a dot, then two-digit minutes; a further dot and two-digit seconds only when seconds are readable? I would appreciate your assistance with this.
15.27
